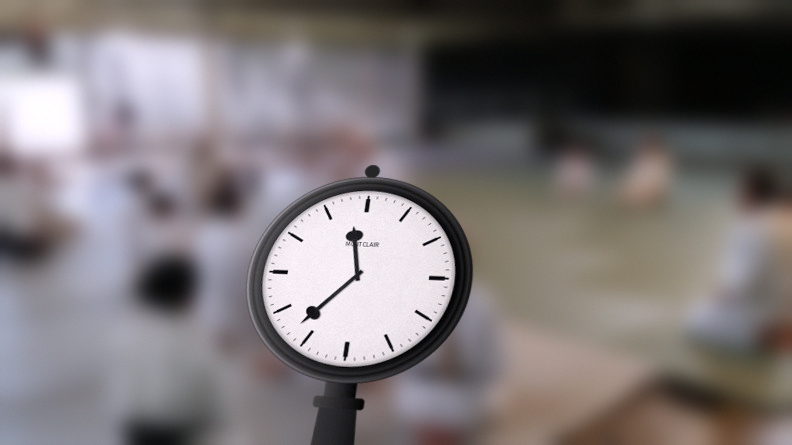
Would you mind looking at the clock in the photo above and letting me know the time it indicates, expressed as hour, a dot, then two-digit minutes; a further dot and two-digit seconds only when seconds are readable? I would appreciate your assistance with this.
11.37
